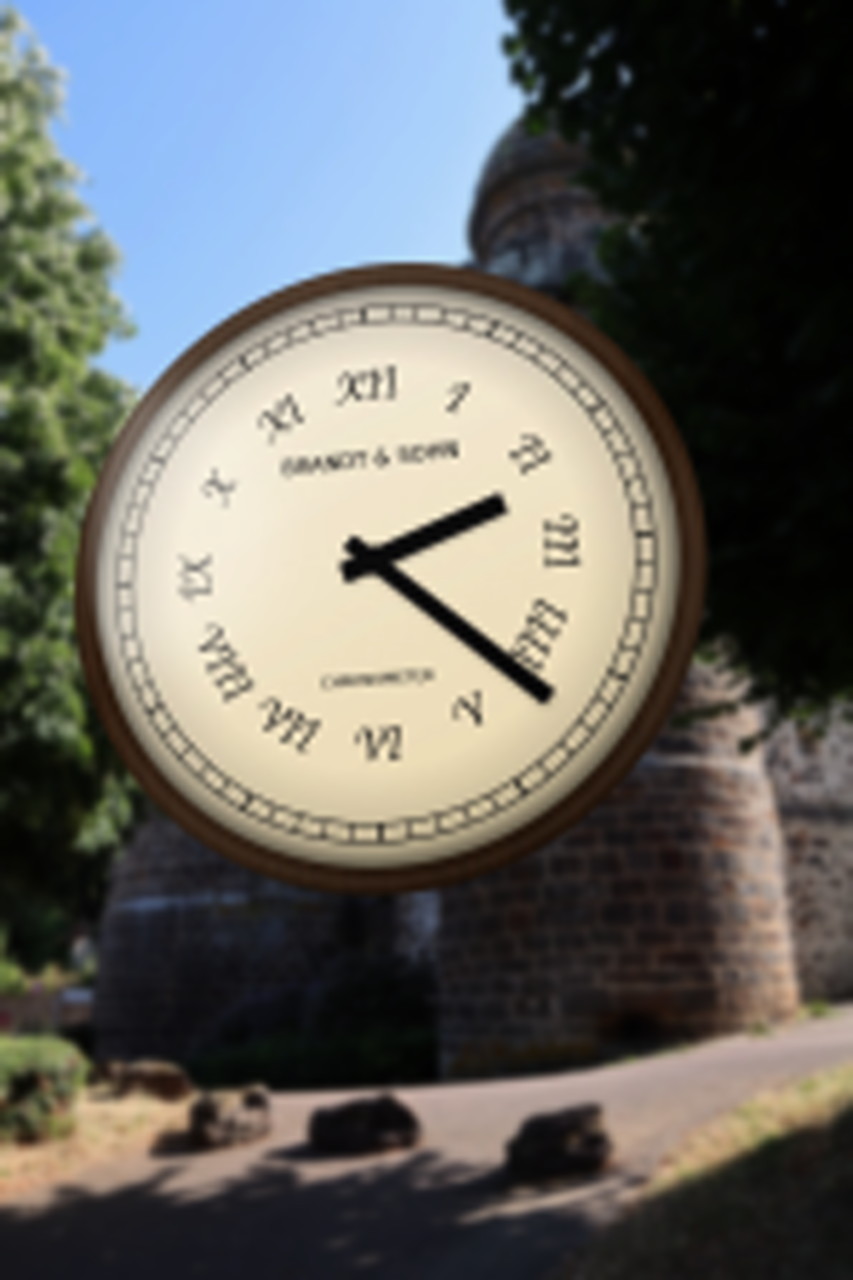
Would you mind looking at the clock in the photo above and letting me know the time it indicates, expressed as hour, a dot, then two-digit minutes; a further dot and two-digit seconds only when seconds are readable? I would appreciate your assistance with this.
2.22
